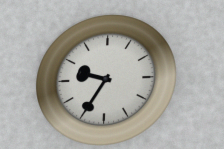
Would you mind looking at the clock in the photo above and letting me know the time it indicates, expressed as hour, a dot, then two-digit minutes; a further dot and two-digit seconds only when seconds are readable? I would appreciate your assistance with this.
9.35
